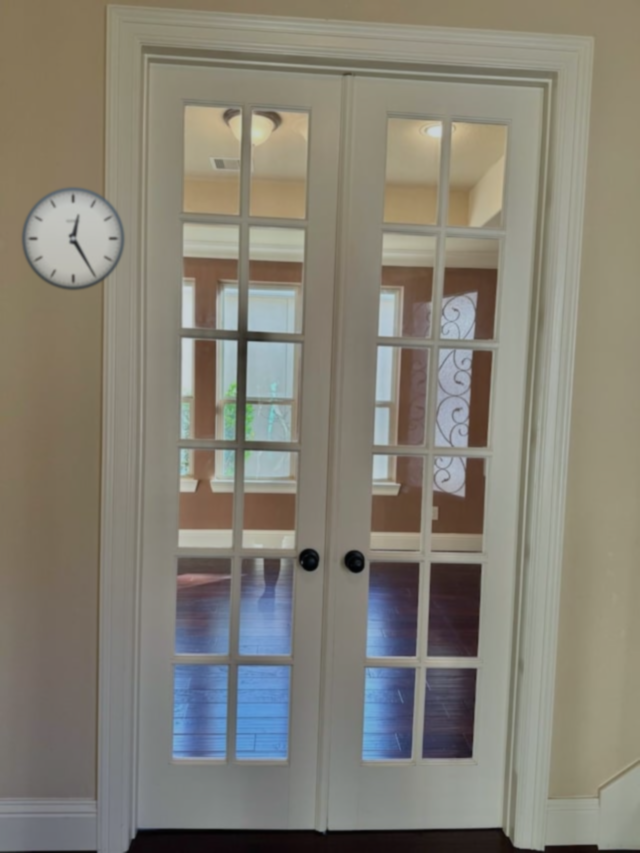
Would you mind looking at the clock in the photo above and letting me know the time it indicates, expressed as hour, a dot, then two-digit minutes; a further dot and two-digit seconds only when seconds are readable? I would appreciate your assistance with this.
12.25
